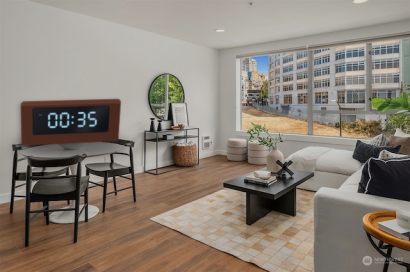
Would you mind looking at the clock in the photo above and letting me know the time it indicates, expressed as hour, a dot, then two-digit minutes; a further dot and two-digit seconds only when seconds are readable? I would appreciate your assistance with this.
0.35
